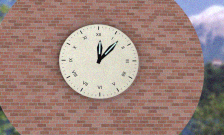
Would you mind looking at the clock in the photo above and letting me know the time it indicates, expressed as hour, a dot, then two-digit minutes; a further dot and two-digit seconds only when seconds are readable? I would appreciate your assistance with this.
12.07
